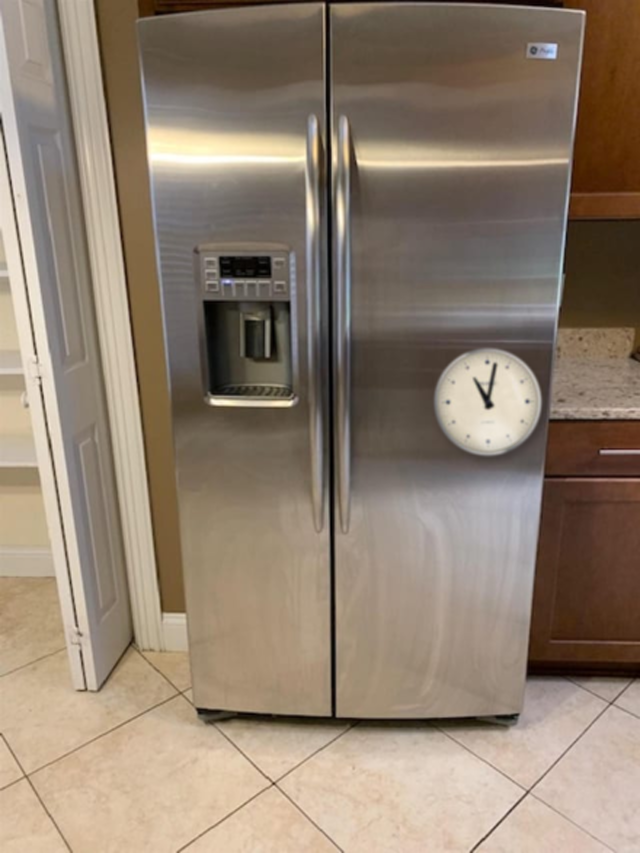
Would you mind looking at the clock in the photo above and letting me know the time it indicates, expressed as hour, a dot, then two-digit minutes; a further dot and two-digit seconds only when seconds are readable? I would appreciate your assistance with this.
11.02
